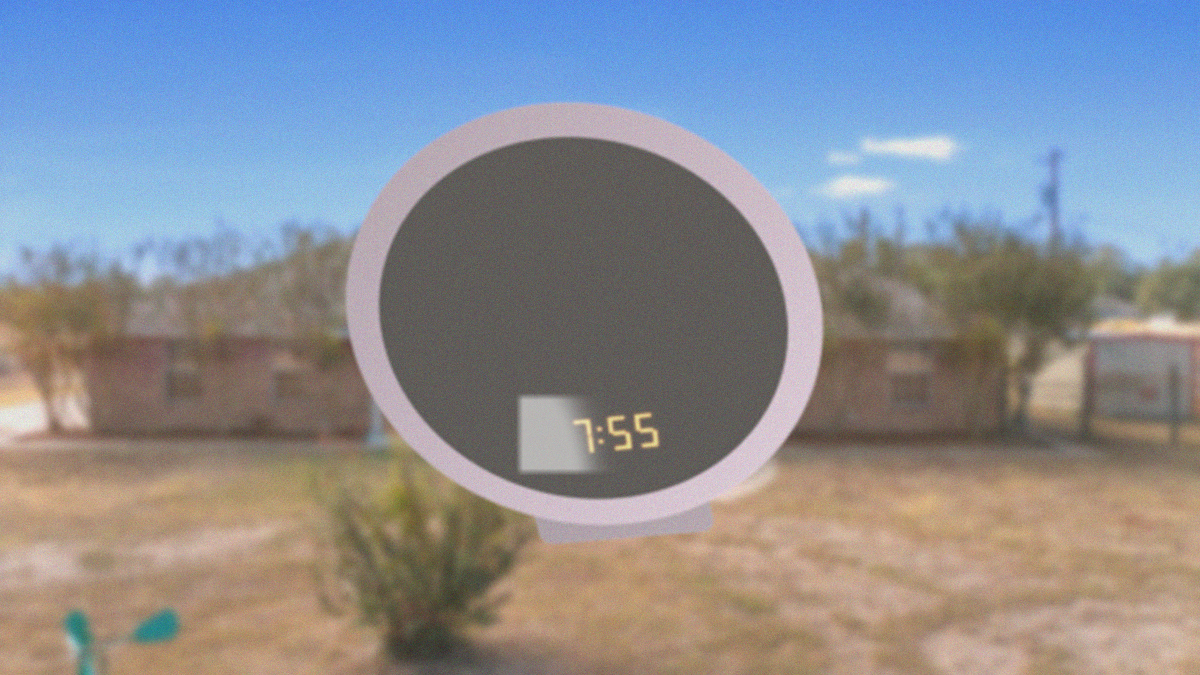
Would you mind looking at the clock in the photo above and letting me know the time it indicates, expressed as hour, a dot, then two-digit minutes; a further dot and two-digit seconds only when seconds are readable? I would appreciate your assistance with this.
7.55
